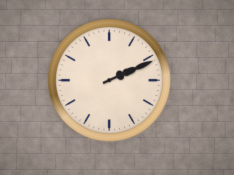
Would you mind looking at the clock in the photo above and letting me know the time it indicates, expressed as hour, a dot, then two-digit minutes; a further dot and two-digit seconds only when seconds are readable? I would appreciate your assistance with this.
2.11
